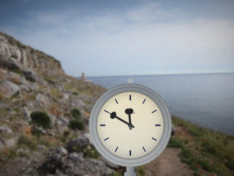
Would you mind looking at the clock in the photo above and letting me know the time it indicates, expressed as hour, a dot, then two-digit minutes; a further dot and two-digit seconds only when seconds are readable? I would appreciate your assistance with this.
11.50
